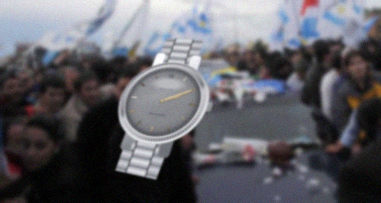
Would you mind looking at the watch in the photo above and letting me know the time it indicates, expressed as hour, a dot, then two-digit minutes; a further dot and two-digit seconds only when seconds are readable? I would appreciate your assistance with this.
2.10
